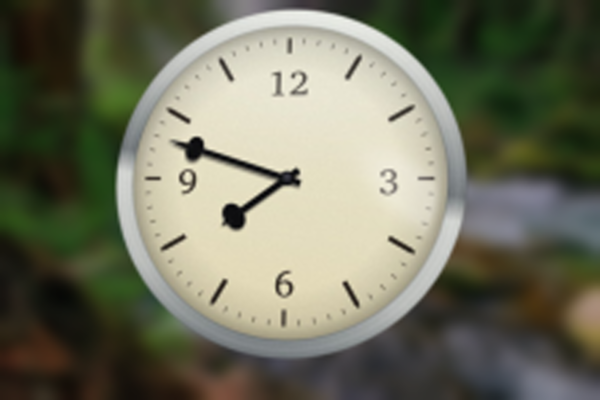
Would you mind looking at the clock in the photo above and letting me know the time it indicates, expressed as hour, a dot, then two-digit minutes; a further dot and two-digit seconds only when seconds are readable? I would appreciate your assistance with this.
7.48
